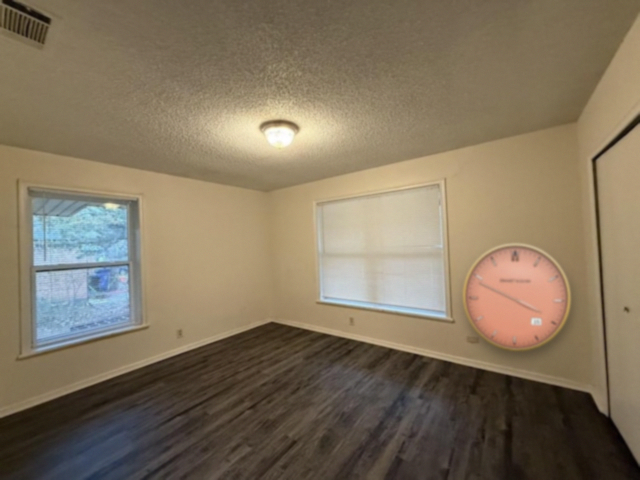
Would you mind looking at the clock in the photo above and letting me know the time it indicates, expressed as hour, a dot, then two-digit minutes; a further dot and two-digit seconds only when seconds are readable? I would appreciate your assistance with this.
3.49
